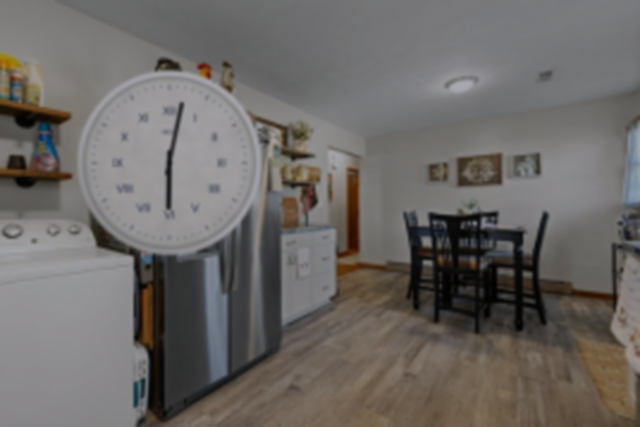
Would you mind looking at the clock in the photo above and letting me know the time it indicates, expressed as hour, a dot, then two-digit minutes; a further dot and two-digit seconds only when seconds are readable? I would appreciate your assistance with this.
6.02
